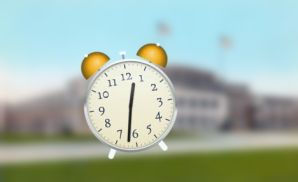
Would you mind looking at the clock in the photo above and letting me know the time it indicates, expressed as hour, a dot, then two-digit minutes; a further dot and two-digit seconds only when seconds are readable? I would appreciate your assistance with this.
12.32
